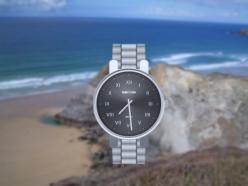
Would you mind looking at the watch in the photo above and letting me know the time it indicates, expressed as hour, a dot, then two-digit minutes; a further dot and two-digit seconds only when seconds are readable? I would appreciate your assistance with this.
7.29
